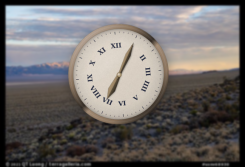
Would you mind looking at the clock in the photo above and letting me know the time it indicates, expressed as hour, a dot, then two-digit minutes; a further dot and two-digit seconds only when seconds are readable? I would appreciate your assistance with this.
7.05
